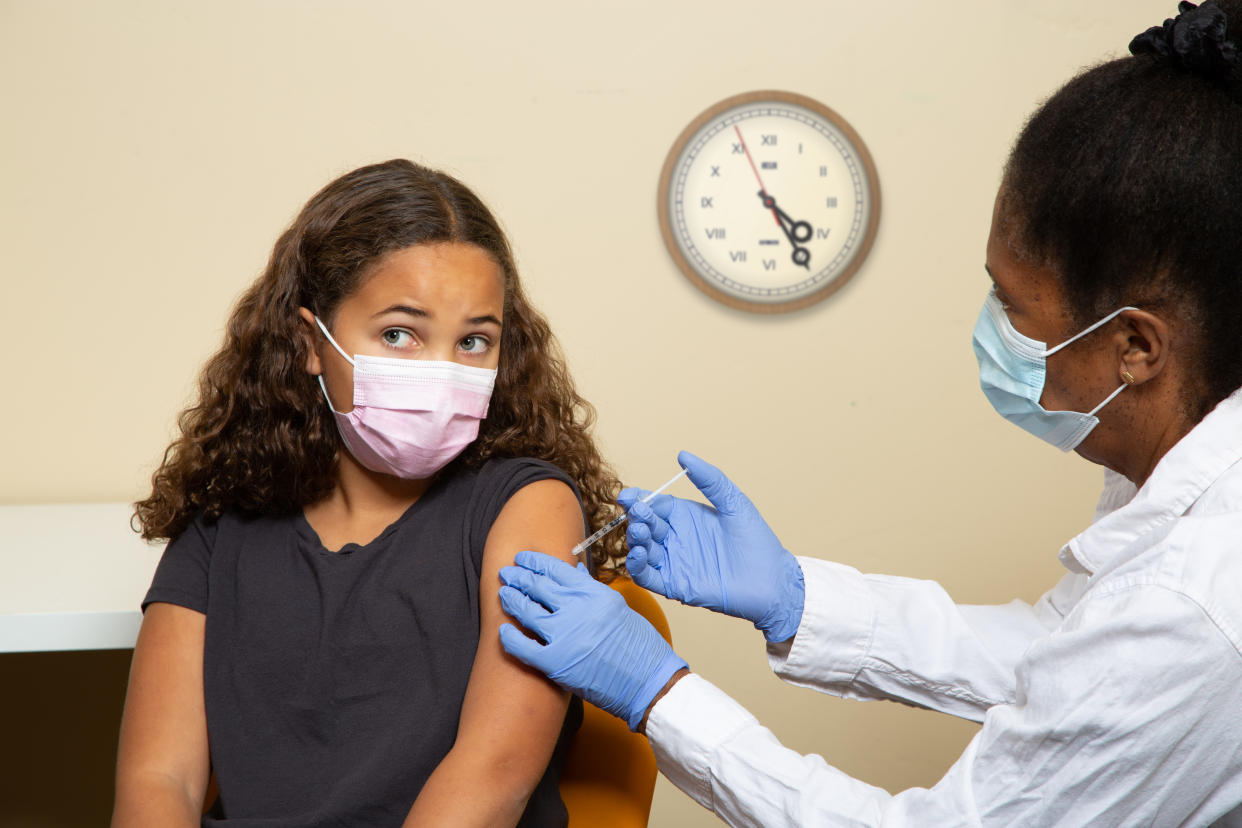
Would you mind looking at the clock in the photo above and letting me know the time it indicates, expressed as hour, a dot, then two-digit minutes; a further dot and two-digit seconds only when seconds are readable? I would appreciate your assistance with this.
4.24.56
